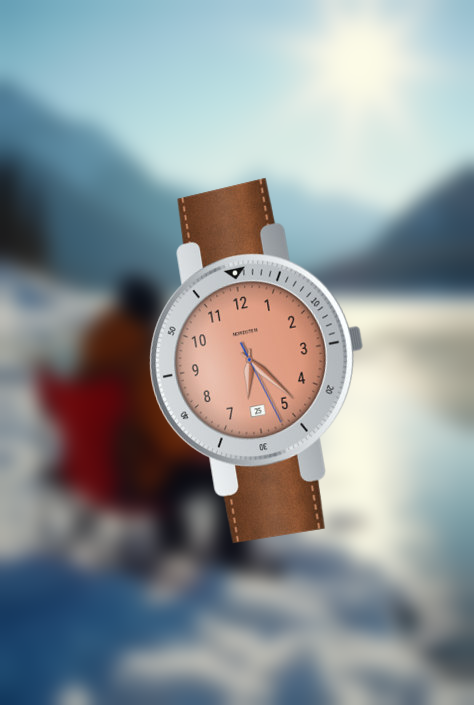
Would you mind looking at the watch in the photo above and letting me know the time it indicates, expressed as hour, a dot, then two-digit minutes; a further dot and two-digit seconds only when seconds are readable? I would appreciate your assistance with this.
6.23.27
